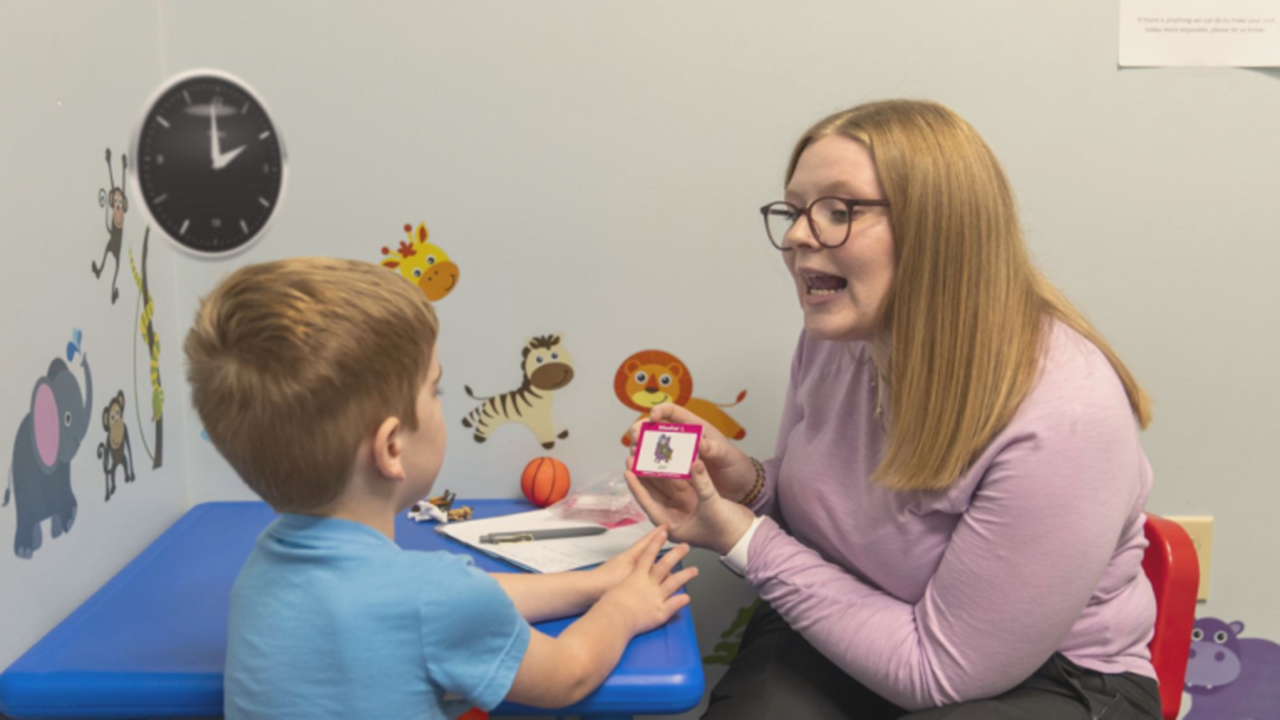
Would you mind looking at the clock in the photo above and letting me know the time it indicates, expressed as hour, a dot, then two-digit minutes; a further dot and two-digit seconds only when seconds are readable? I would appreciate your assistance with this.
1.59
